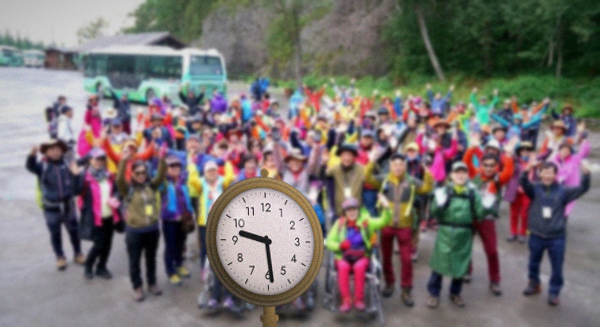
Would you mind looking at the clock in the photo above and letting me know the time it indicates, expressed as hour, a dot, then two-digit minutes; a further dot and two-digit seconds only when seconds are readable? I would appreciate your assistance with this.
9.29
